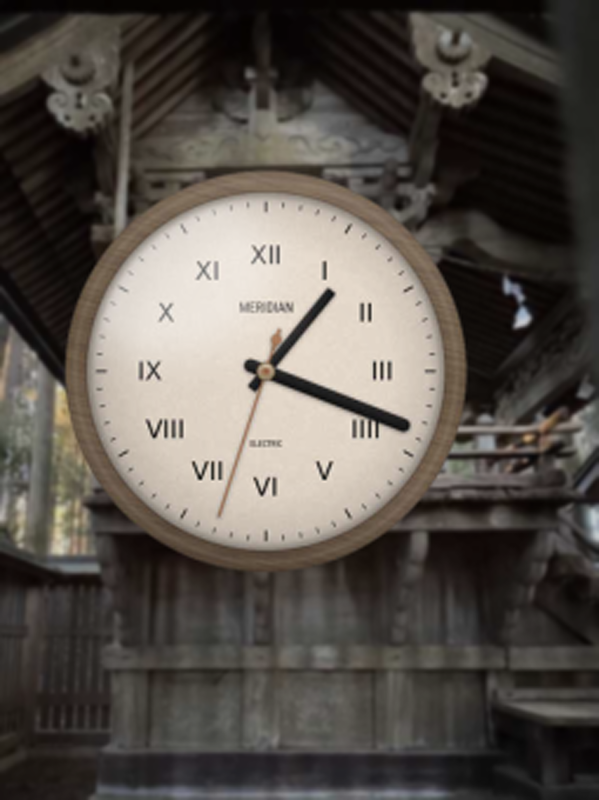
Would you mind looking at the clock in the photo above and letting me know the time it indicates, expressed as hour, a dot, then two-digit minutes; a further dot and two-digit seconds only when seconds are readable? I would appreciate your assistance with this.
1.18.33
